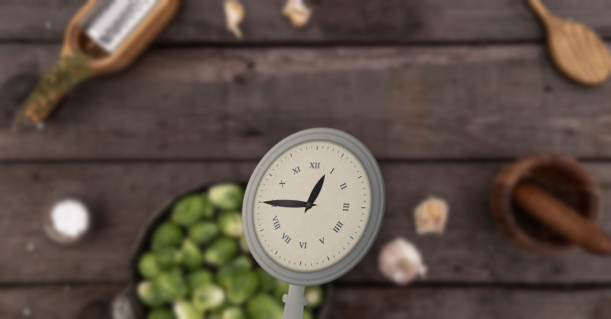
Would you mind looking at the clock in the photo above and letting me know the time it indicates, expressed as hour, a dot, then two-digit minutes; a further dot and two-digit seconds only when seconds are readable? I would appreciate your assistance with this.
12.45
